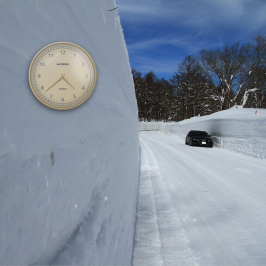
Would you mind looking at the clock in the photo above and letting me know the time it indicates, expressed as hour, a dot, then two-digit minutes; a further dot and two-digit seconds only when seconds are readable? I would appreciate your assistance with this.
4.38
